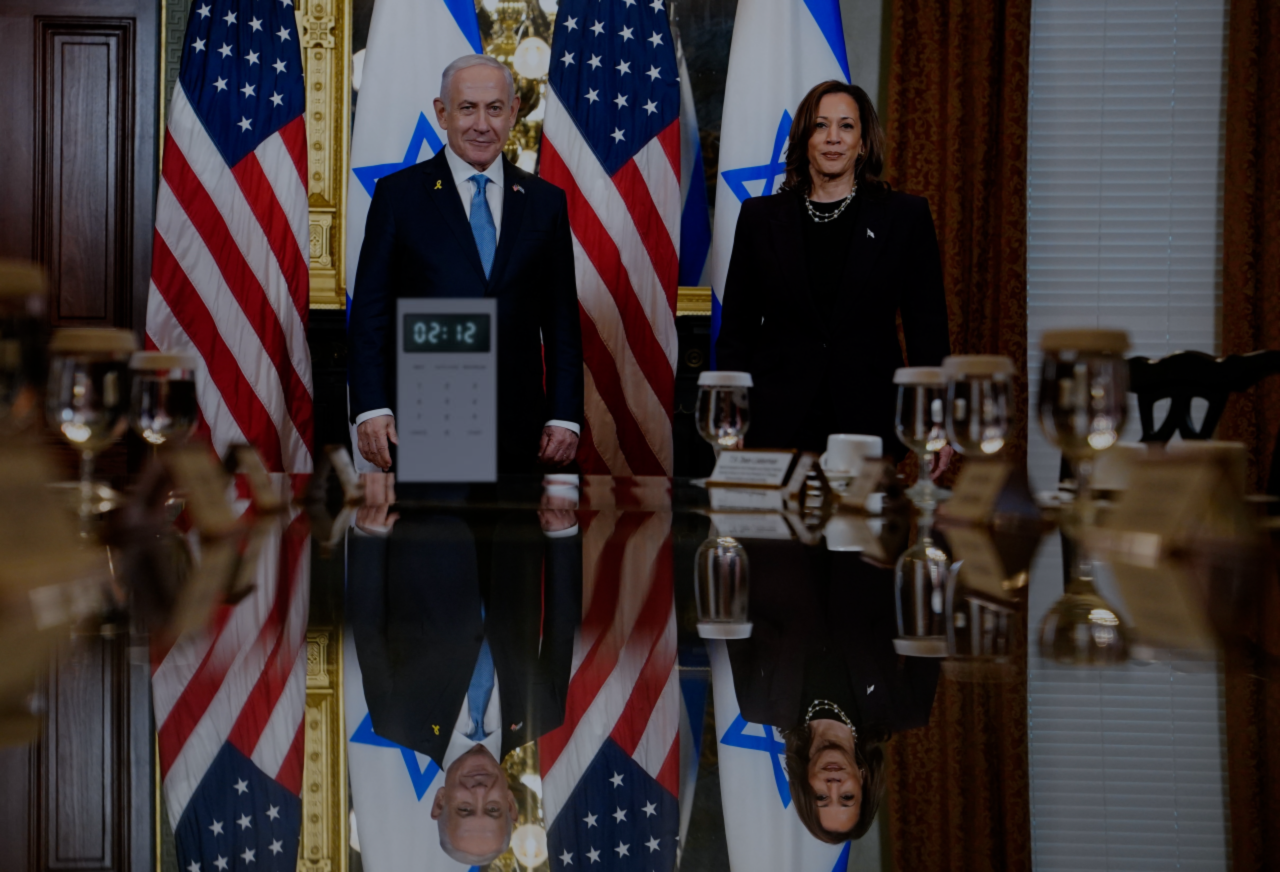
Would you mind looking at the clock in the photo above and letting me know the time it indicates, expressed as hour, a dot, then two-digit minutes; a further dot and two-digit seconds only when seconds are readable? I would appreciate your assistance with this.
2.12
